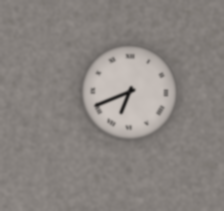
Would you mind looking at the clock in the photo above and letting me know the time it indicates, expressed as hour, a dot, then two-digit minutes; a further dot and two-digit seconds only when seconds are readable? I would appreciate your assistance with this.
6.41
